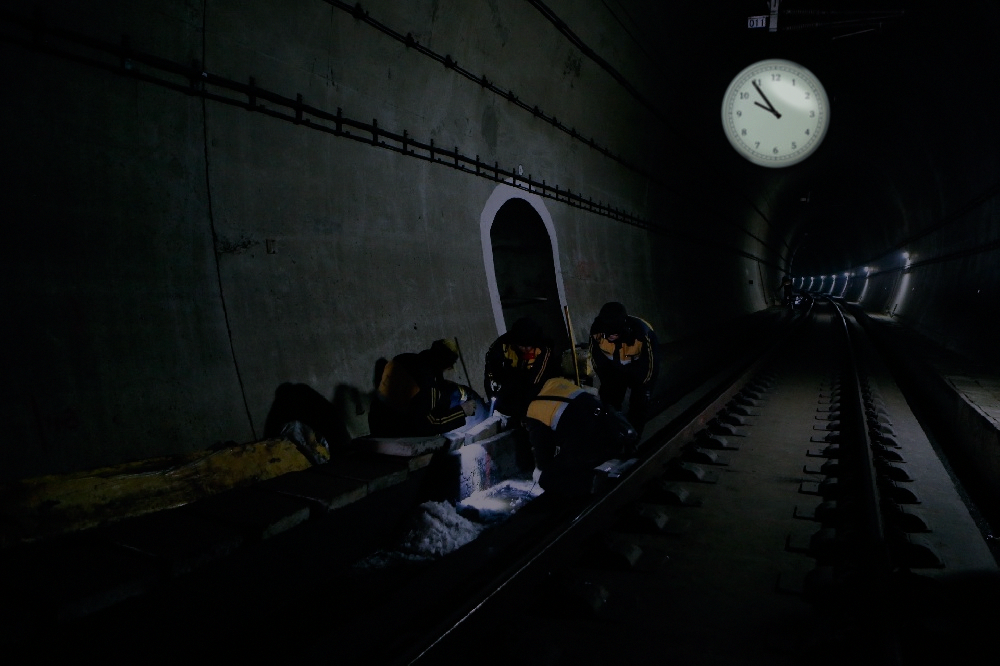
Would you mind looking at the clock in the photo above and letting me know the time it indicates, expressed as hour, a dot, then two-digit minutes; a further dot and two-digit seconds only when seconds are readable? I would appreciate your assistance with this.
9.54
